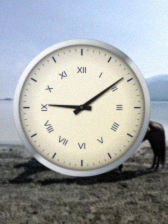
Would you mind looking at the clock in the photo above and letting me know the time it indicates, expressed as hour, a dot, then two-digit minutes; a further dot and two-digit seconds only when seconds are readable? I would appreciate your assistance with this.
9.09
